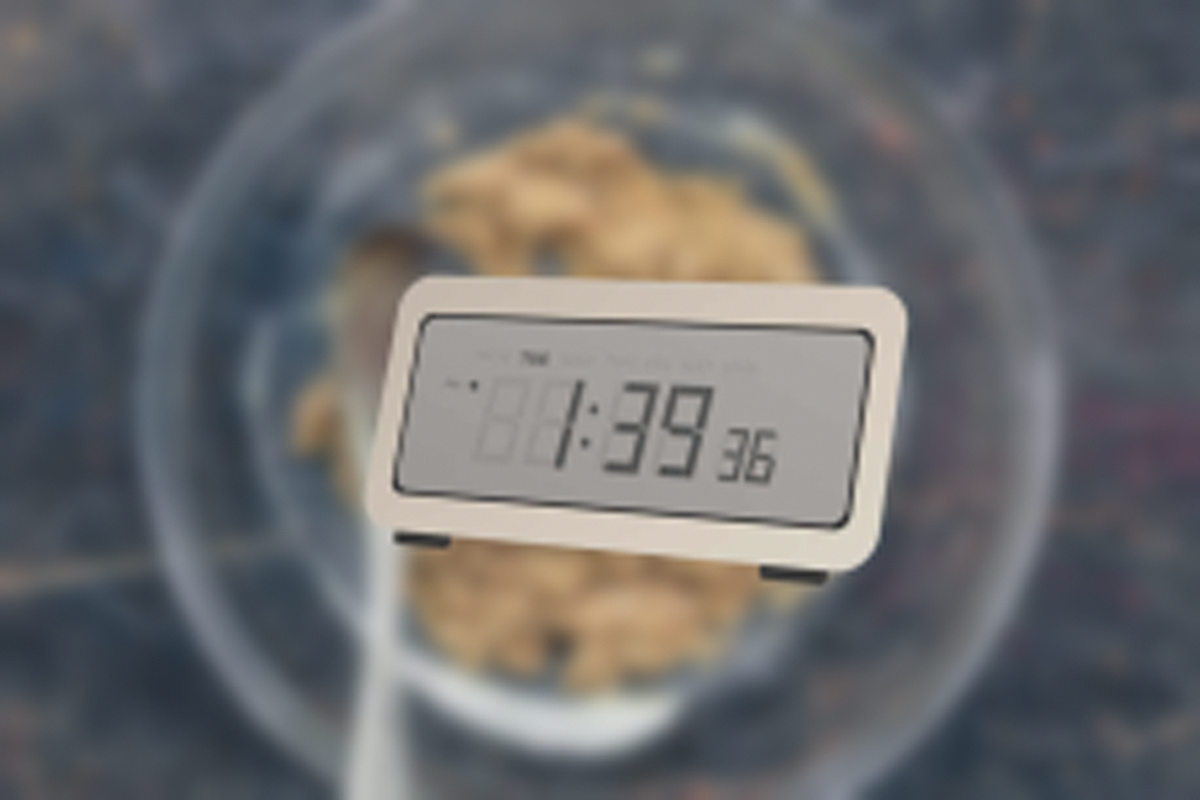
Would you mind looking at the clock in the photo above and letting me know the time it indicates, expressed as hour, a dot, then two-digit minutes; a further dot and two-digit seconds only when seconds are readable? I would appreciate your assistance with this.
1.39.36
